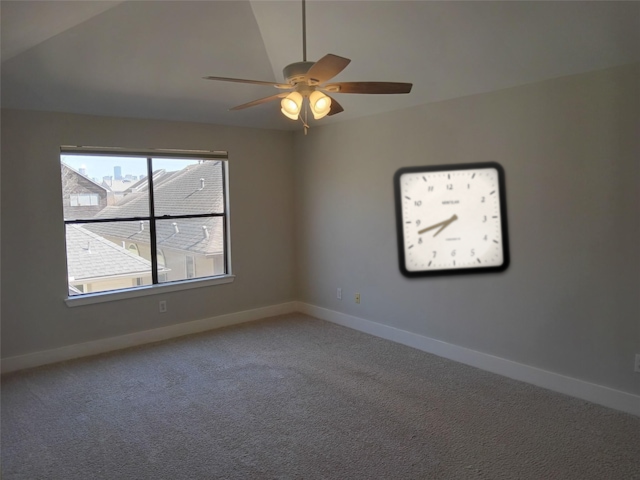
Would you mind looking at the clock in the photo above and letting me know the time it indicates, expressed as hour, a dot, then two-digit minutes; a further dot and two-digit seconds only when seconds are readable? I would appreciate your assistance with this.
7.42
